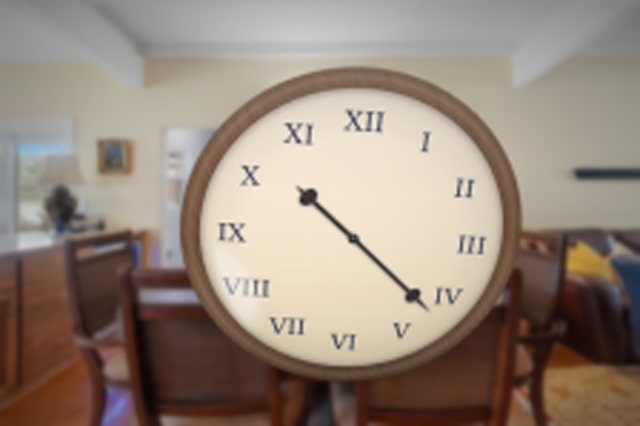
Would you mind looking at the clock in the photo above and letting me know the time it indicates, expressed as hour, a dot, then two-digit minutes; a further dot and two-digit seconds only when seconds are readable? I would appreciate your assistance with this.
10.22
